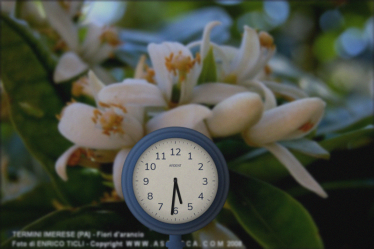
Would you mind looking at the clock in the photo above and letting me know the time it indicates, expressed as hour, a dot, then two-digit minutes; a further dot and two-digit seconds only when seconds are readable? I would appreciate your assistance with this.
5.31
